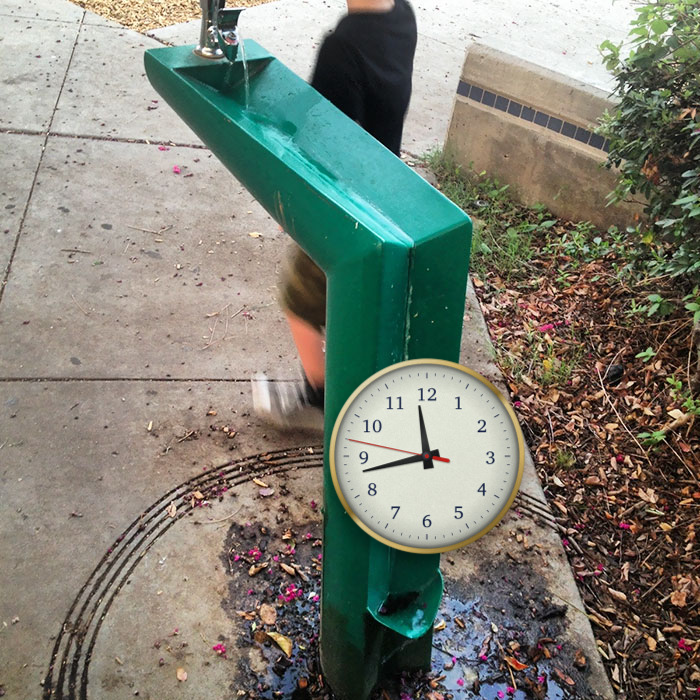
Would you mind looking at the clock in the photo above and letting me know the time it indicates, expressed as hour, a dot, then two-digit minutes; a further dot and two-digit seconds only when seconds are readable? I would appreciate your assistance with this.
11.42.47
